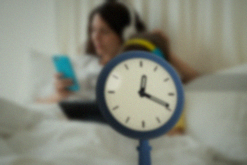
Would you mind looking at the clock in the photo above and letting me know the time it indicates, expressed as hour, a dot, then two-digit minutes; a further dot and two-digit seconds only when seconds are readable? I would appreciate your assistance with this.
12.19
